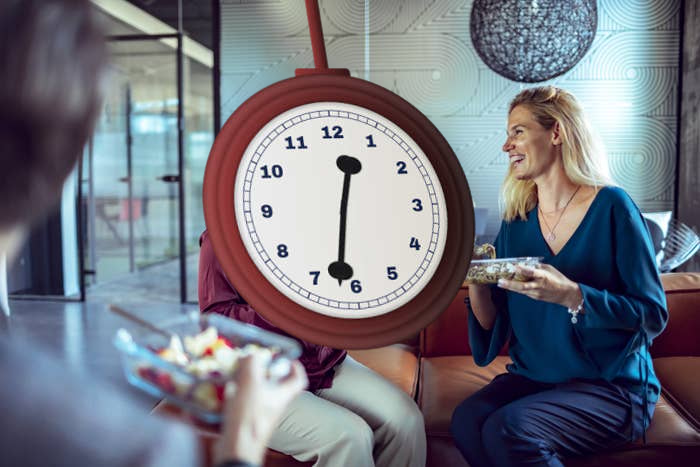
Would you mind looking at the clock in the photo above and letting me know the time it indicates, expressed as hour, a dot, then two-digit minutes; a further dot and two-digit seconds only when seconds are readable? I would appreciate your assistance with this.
12.32
